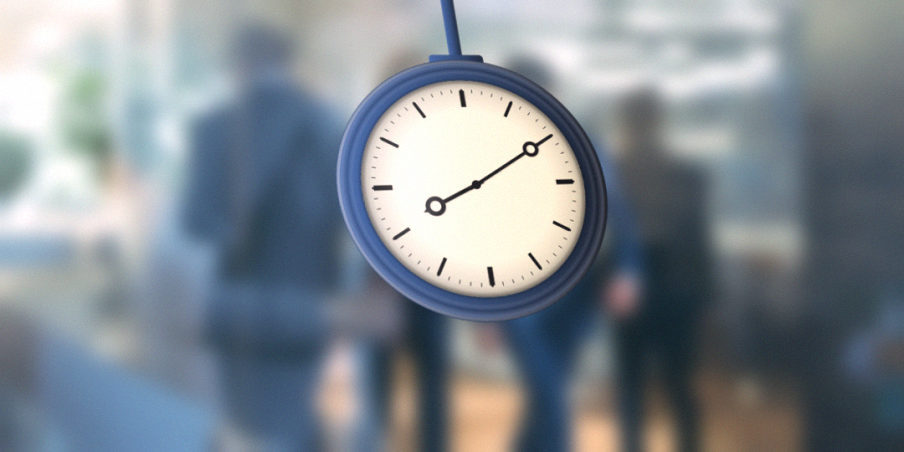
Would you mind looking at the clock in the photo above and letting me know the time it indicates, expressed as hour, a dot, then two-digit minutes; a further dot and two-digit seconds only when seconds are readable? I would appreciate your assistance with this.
8.10
